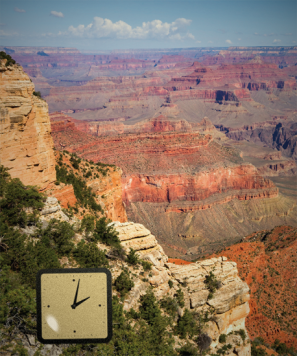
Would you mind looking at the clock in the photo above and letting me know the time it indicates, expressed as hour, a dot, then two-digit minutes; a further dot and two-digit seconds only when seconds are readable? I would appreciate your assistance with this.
2.02
